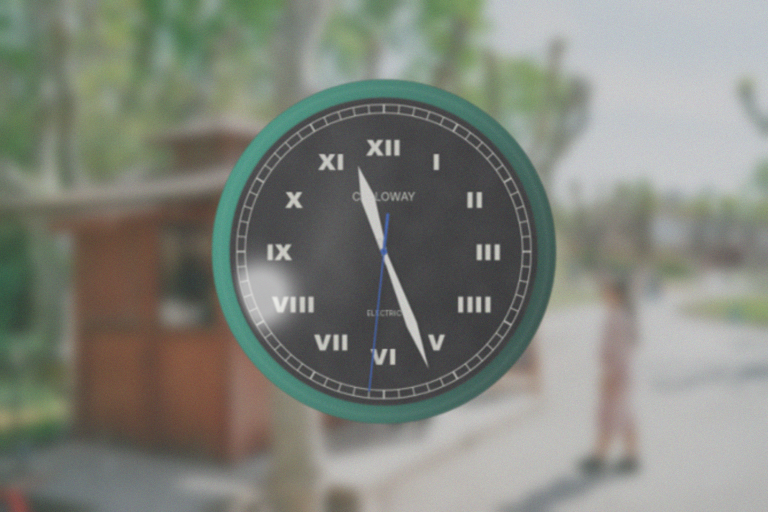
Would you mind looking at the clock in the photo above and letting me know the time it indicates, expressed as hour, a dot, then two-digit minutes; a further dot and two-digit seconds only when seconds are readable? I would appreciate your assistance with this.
11.26.31
